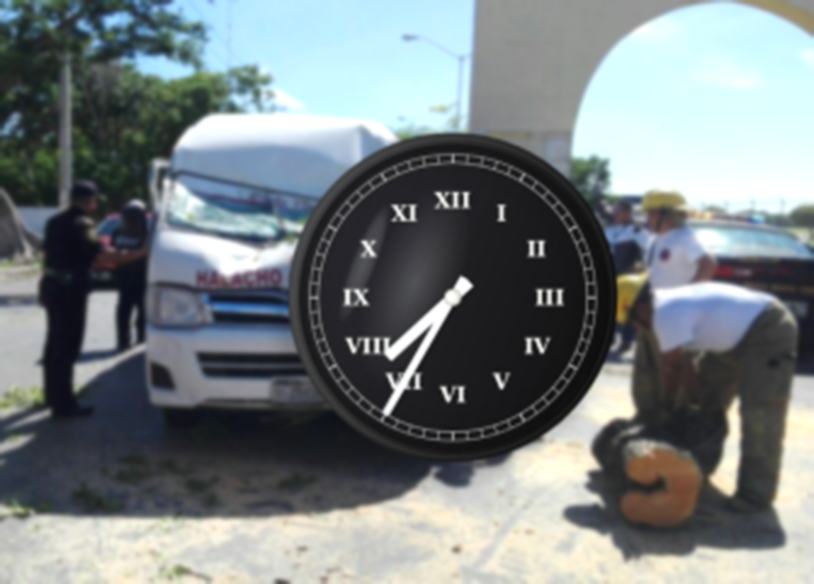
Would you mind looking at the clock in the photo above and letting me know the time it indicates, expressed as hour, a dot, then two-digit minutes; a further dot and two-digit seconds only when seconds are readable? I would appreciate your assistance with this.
7.35
